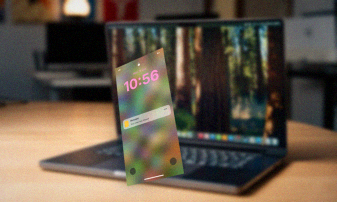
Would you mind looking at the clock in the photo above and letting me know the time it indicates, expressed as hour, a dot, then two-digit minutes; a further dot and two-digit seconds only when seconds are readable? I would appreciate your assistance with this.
10.56
